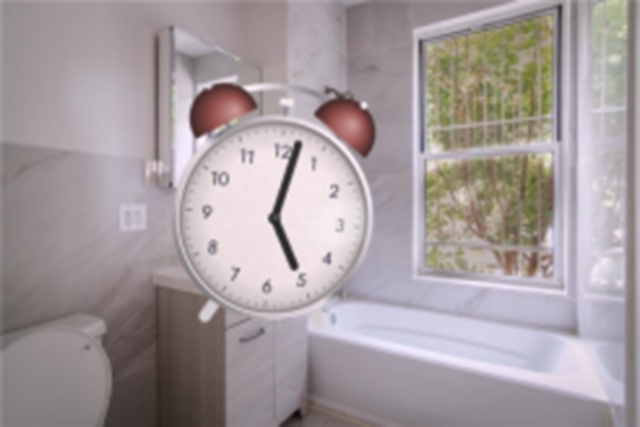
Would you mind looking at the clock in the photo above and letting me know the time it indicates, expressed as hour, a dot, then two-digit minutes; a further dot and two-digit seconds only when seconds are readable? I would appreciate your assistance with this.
5.02
